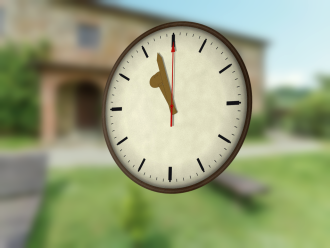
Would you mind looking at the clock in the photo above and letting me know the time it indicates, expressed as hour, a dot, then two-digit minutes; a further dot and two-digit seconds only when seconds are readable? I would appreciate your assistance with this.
10.57.00
